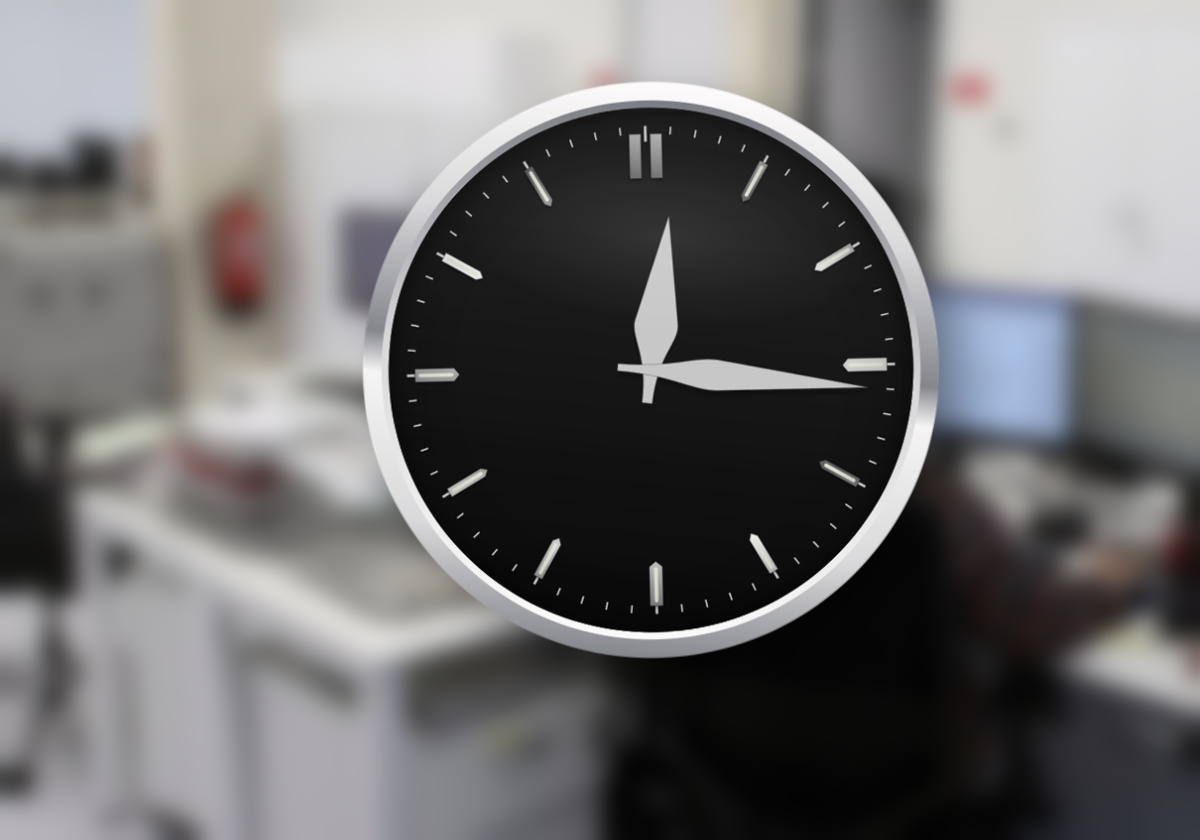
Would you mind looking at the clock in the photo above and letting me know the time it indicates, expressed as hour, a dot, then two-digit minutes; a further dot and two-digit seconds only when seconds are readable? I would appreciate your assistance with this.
12.16
